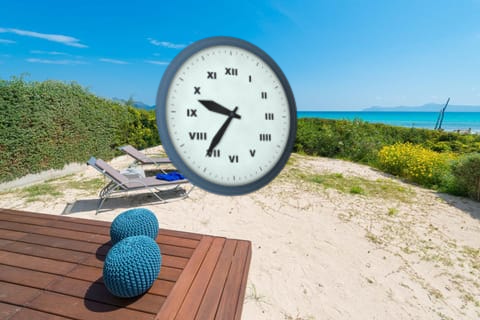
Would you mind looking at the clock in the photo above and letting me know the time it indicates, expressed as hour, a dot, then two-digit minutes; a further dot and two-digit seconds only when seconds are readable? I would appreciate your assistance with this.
9.36
